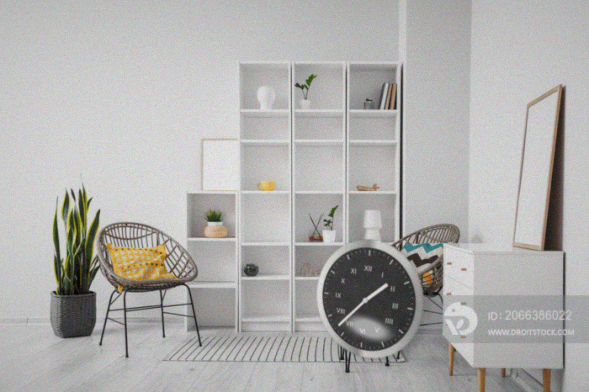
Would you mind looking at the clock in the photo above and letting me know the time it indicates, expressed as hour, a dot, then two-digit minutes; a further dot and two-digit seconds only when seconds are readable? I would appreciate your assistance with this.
1.37
